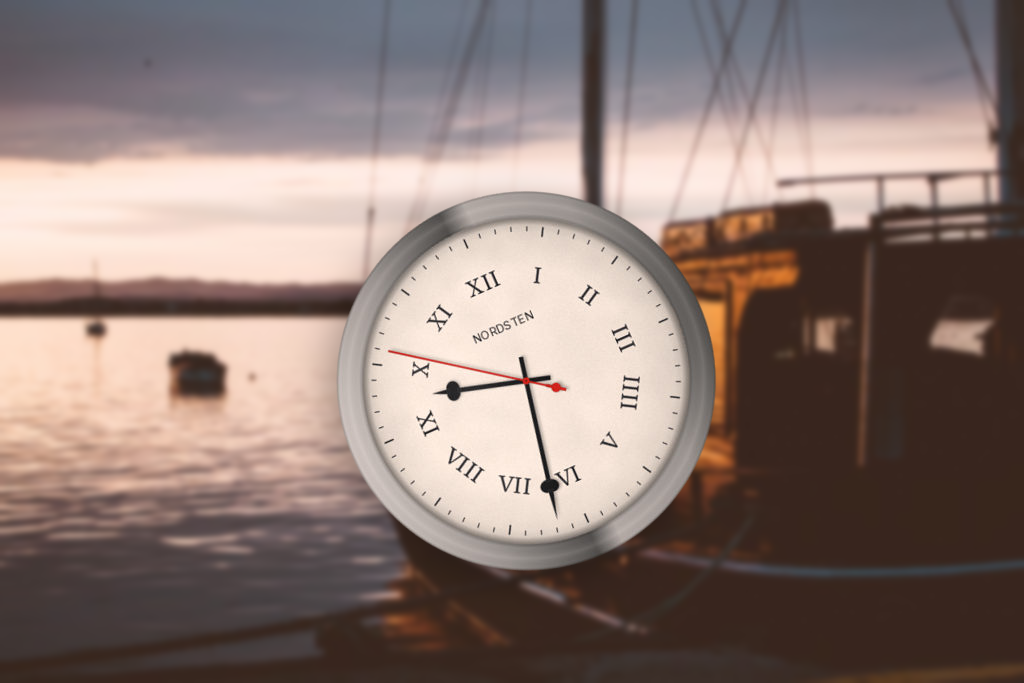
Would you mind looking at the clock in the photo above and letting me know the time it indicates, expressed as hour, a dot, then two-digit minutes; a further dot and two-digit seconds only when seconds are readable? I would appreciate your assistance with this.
9.31.51
